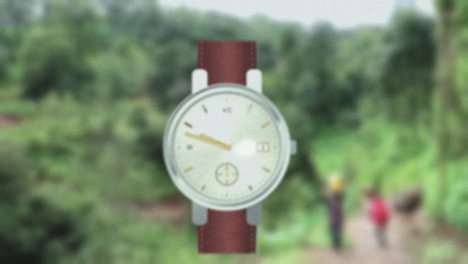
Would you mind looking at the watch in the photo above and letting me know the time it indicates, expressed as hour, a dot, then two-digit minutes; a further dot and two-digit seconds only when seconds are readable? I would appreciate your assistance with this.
9.48
